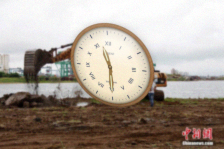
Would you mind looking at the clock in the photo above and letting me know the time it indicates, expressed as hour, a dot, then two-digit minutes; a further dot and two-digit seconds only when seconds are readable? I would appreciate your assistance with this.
11.30
